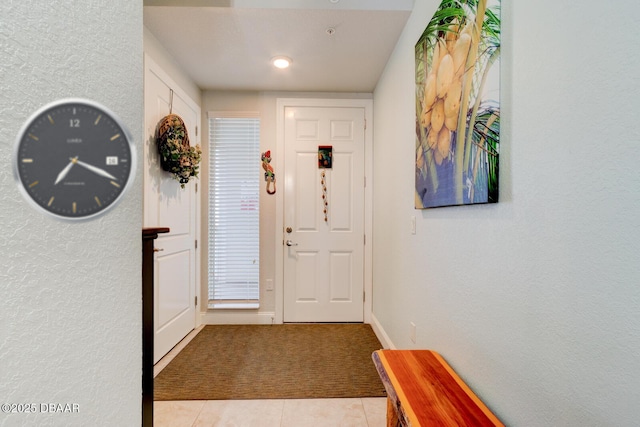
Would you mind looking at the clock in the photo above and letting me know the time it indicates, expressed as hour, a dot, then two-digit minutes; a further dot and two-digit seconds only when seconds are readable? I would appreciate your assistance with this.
7.19
